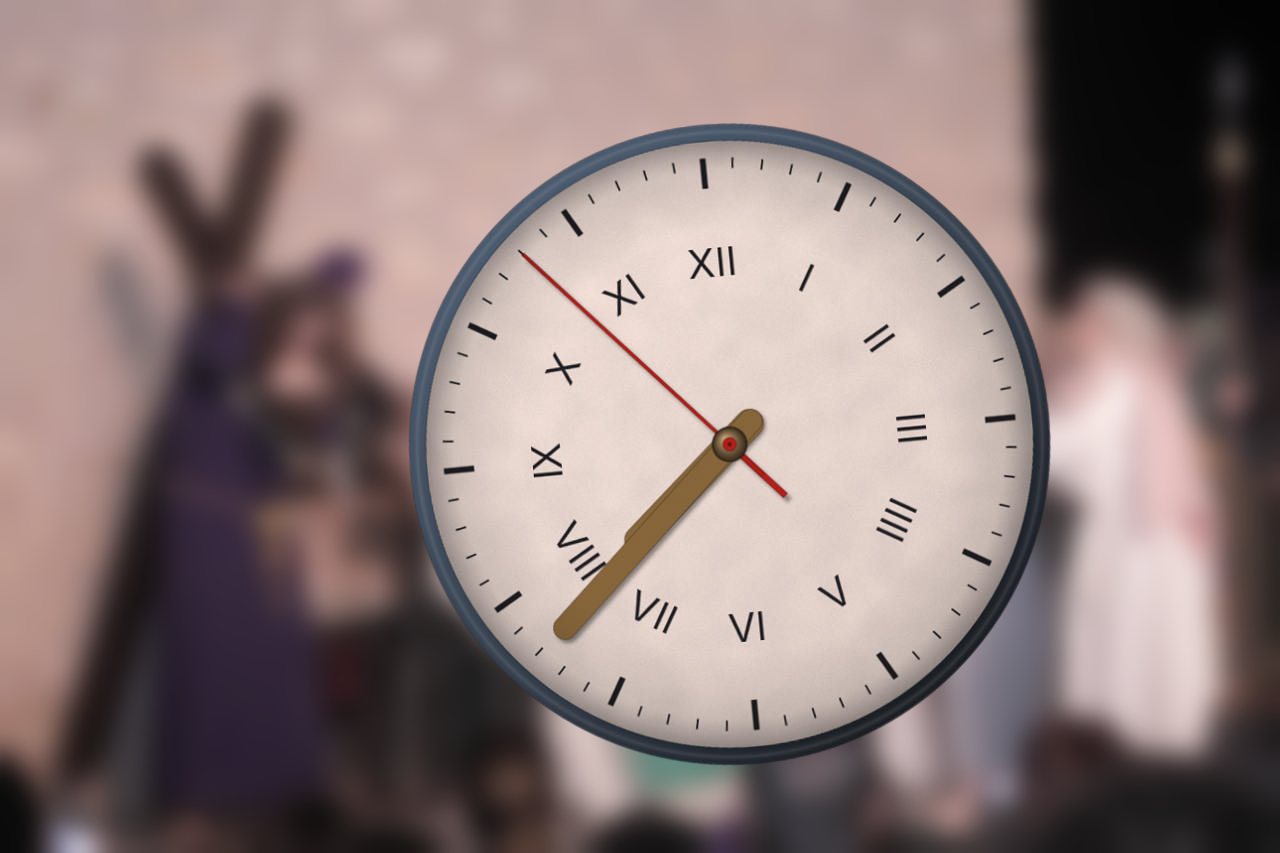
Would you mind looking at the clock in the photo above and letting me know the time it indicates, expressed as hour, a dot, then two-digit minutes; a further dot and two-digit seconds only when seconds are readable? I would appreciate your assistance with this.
7.37.53
